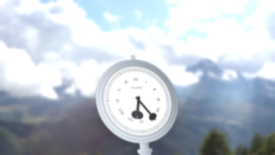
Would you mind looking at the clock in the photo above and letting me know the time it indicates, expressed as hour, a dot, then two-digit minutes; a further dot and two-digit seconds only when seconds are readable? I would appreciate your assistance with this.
6.24
